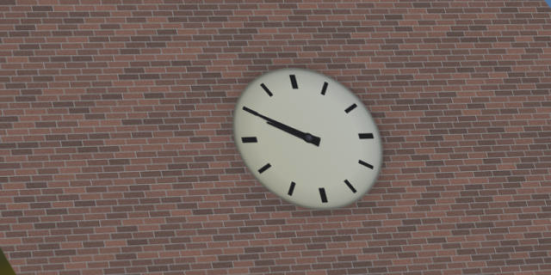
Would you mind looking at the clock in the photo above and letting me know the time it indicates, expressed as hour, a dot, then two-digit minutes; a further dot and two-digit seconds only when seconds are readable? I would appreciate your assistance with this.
9.50
